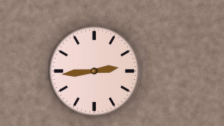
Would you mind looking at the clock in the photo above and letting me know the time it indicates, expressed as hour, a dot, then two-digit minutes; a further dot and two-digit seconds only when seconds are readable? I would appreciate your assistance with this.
2.44
